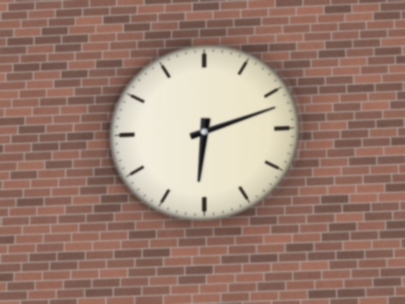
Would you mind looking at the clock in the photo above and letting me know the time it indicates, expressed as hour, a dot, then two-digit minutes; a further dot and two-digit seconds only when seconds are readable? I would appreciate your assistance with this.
6.12
